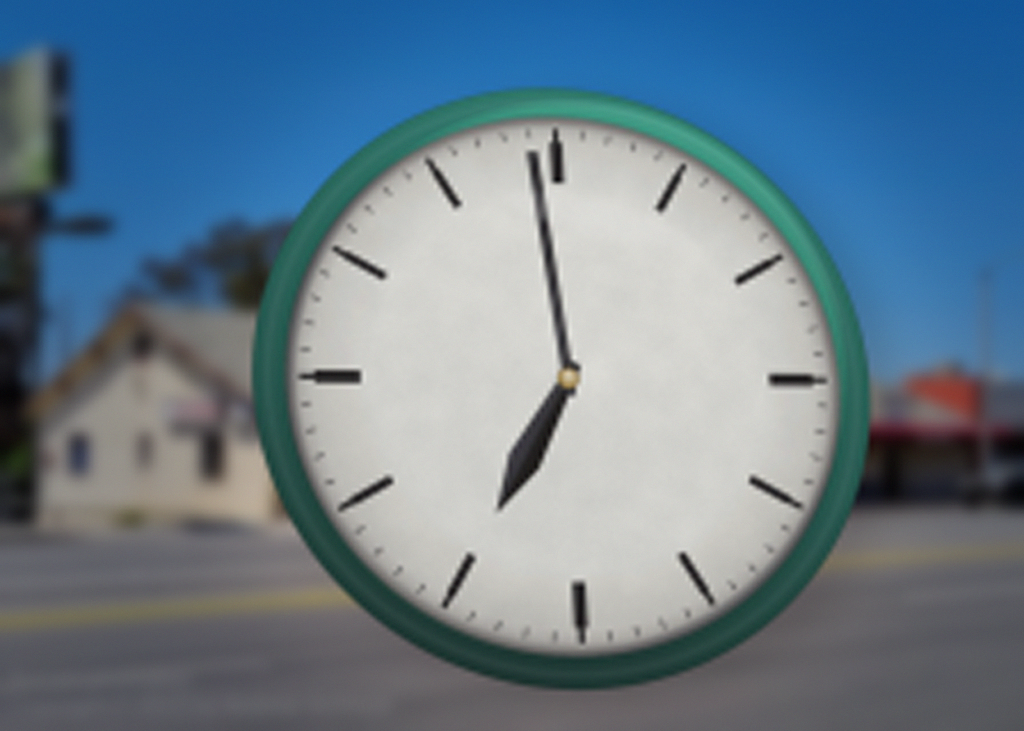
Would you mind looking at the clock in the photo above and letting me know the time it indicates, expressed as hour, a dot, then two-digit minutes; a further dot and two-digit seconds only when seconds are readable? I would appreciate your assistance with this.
6.59
